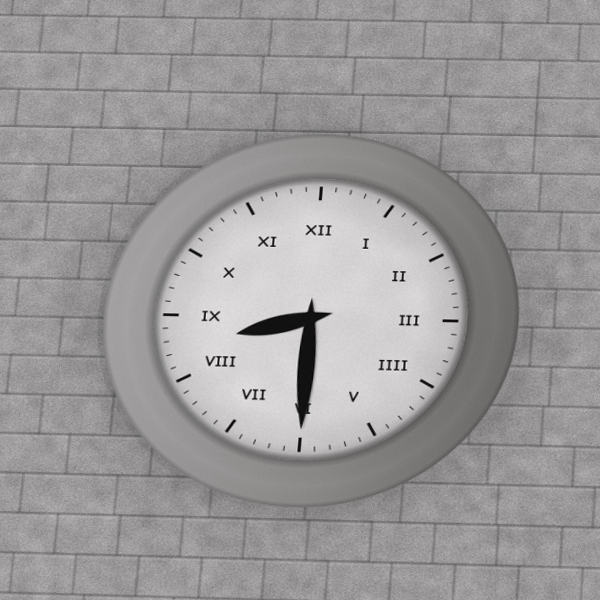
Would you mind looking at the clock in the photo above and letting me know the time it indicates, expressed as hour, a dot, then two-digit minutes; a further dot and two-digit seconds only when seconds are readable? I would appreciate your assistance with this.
8.30
